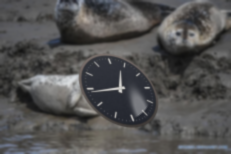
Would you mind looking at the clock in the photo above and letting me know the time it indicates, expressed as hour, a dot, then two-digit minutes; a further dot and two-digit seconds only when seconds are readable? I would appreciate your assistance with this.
12.44
